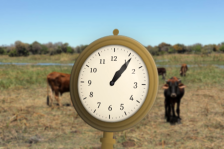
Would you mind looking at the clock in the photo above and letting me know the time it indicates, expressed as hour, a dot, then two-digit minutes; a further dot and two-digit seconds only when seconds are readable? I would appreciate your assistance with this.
1.06
